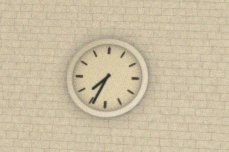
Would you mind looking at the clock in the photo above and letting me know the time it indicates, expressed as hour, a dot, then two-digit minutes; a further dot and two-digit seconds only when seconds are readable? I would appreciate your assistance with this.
7.34
